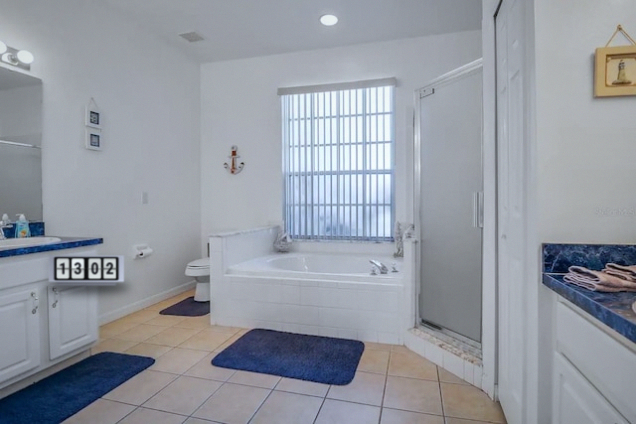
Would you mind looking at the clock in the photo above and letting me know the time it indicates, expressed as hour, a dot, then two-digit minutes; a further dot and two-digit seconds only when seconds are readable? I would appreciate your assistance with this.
13.02
